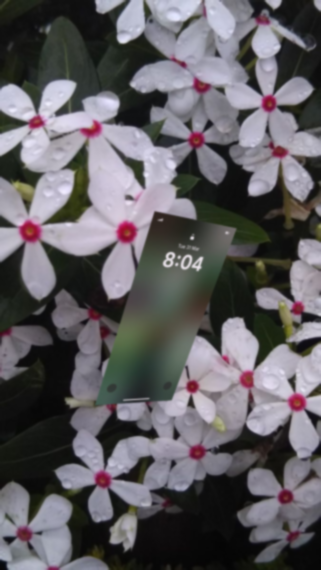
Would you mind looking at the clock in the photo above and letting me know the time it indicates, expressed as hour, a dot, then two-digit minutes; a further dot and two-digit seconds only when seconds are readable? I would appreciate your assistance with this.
8.04
